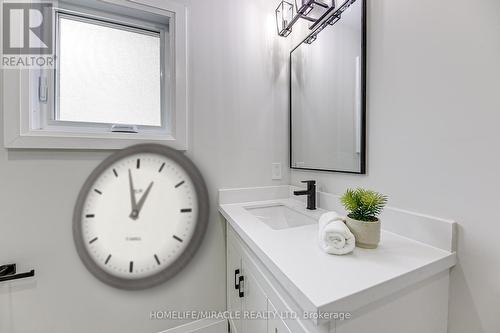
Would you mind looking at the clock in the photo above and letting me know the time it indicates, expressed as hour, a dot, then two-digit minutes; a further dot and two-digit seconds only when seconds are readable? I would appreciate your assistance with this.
12.58
